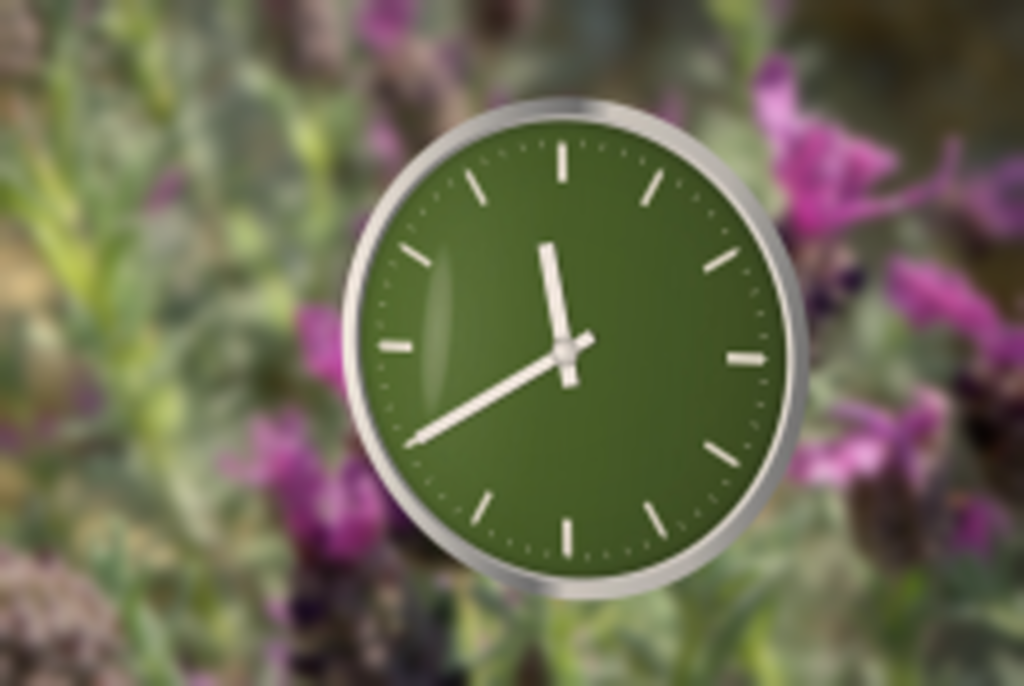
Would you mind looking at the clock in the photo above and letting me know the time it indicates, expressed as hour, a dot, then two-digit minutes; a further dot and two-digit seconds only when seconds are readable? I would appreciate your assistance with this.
11.40
